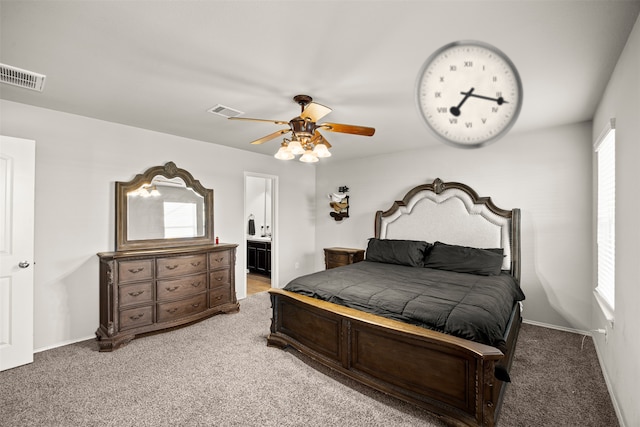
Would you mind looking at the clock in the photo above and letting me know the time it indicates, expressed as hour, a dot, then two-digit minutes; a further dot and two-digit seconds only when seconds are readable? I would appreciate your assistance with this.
7.17
